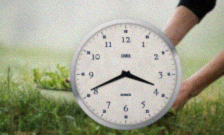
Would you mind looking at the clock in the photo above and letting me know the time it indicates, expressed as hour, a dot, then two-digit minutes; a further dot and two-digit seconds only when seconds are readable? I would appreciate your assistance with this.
3.41
